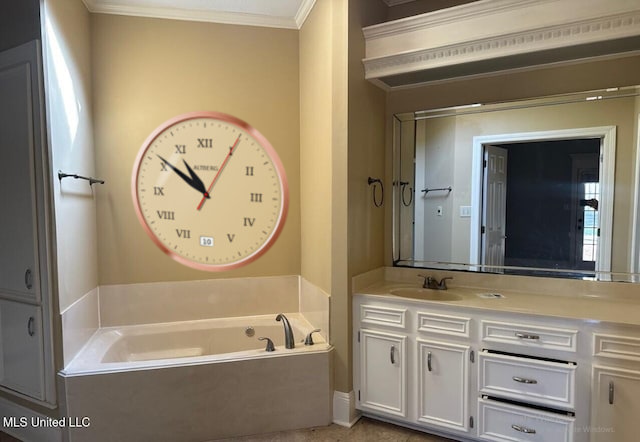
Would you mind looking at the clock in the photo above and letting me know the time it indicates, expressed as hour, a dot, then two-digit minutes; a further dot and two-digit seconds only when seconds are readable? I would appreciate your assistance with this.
10.51.05
